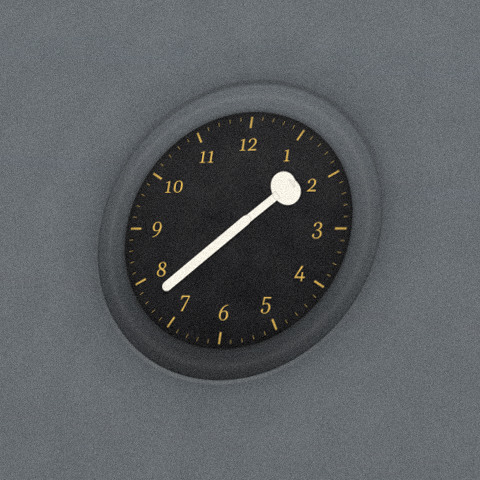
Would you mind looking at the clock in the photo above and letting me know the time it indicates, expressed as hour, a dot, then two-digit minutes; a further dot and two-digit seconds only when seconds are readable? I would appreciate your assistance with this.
1.38
